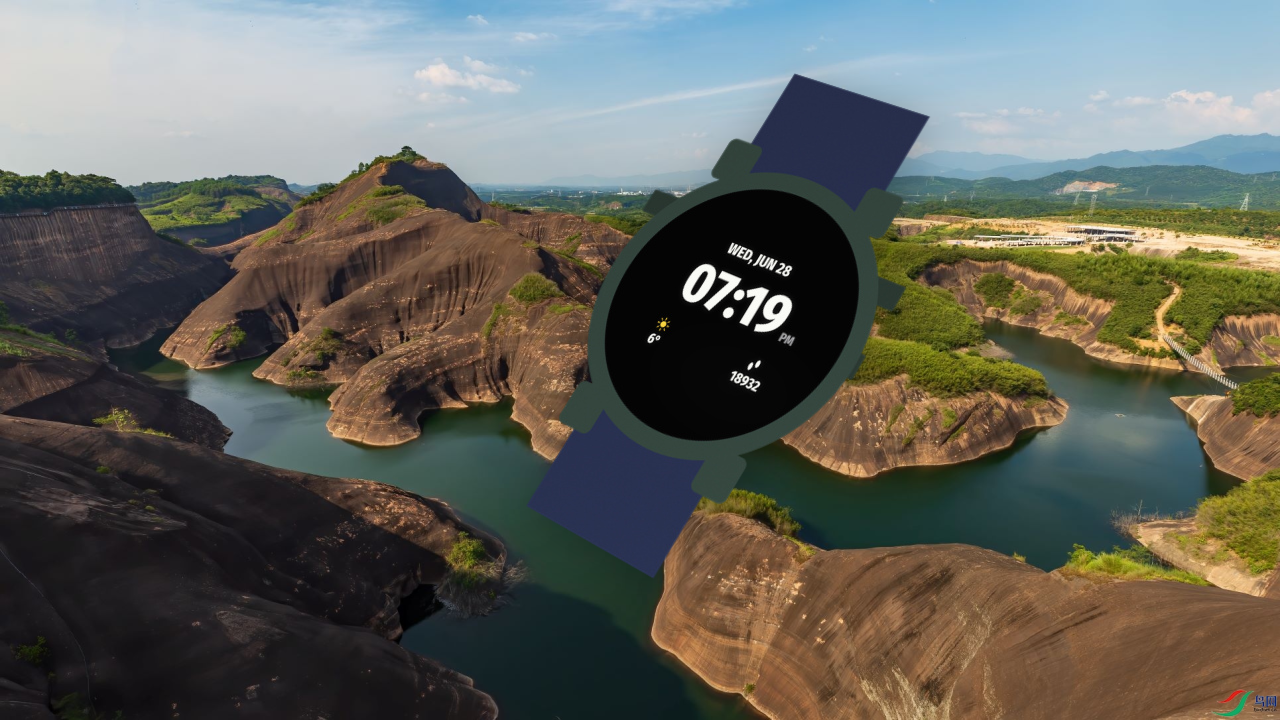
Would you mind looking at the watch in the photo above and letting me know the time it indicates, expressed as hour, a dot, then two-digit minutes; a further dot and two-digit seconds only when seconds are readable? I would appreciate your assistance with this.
7.19
